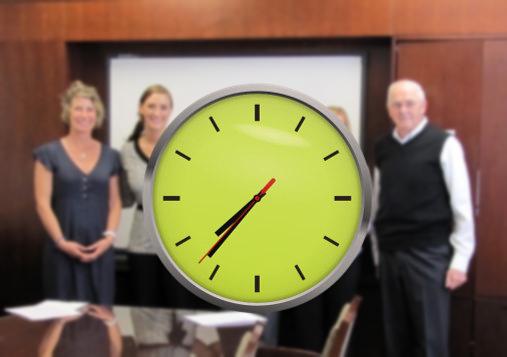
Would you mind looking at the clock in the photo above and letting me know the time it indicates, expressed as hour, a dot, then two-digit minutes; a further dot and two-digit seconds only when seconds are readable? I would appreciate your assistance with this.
7.36.37
